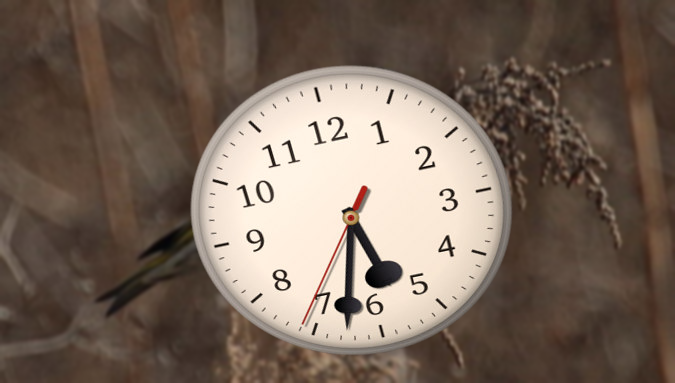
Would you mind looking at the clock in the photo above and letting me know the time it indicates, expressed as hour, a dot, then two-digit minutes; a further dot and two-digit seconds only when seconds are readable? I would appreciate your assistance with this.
5.32.36
